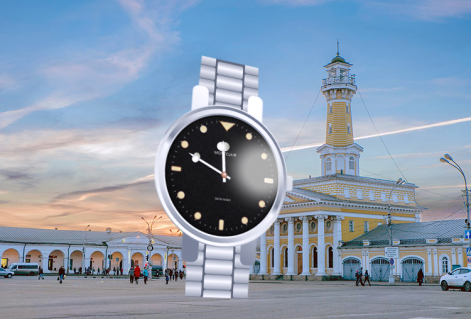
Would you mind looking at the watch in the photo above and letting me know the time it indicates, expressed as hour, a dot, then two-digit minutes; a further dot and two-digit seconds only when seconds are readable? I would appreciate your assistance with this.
11.49
